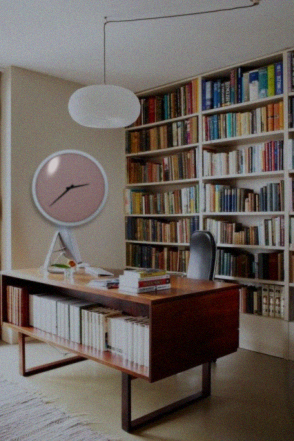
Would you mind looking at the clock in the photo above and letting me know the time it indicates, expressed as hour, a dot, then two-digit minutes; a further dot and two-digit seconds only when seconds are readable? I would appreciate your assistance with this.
2.38
